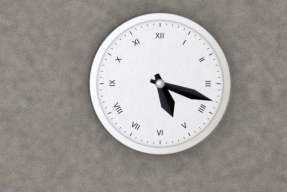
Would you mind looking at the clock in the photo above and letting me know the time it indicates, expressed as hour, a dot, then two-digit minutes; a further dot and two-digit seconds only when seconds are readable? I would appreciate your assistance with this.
5.18
